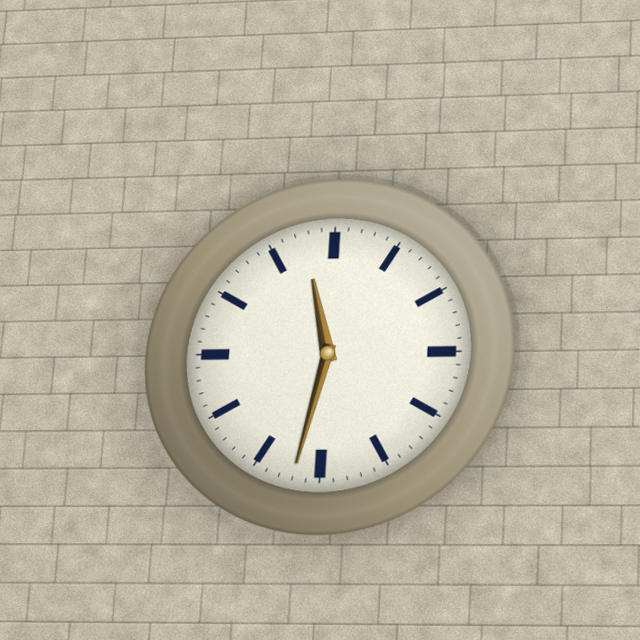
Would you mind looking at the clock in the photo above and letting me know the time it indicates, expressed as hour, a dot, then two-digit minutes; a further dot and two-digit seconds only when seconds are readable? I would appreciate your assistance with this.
11.32
